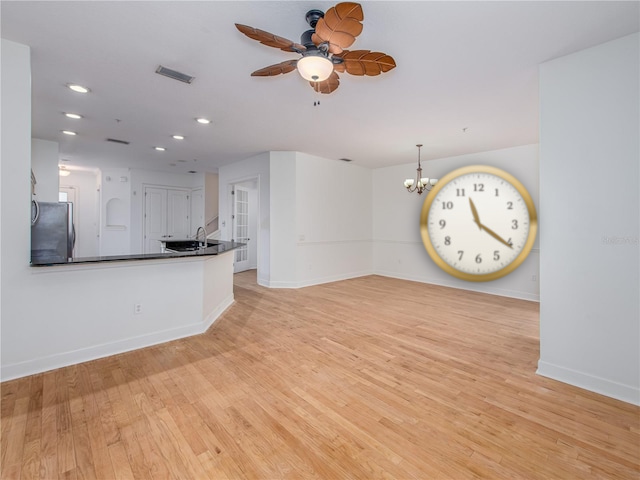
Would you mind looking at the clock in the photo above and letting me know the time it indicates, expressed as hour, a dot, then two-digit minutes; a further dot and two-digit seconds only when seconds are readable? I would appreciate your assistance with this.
11.21
